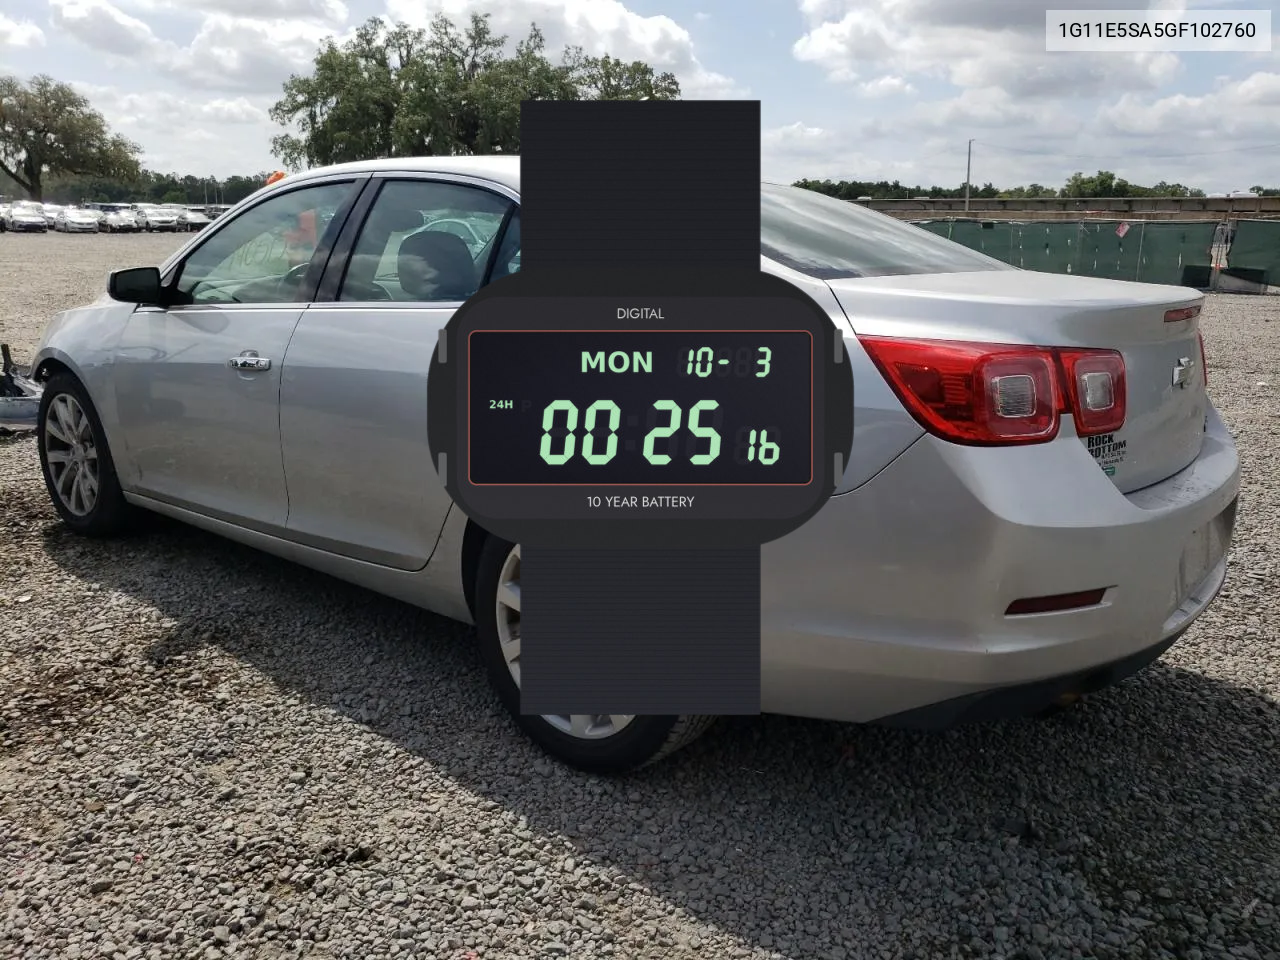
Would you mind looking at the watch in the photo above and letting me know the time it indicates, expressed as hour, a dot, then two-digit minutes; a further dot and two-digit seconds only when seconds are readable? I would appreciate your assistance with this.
0.25.16
